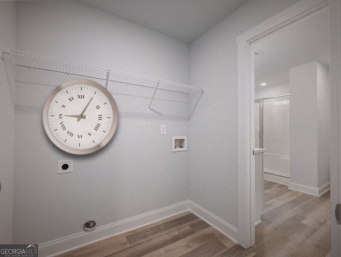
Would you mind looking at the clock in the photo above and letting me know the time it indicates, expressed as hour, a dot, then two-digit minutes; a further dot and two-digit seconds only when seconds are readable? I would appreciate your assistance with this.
9.05
